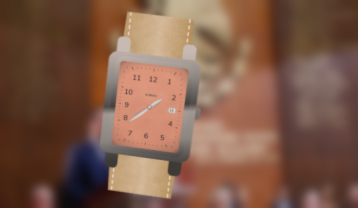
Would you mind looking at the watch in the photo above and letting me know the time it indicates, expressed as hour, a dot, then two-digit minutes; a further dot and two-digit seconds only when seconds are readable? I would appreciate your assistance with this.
1.38
